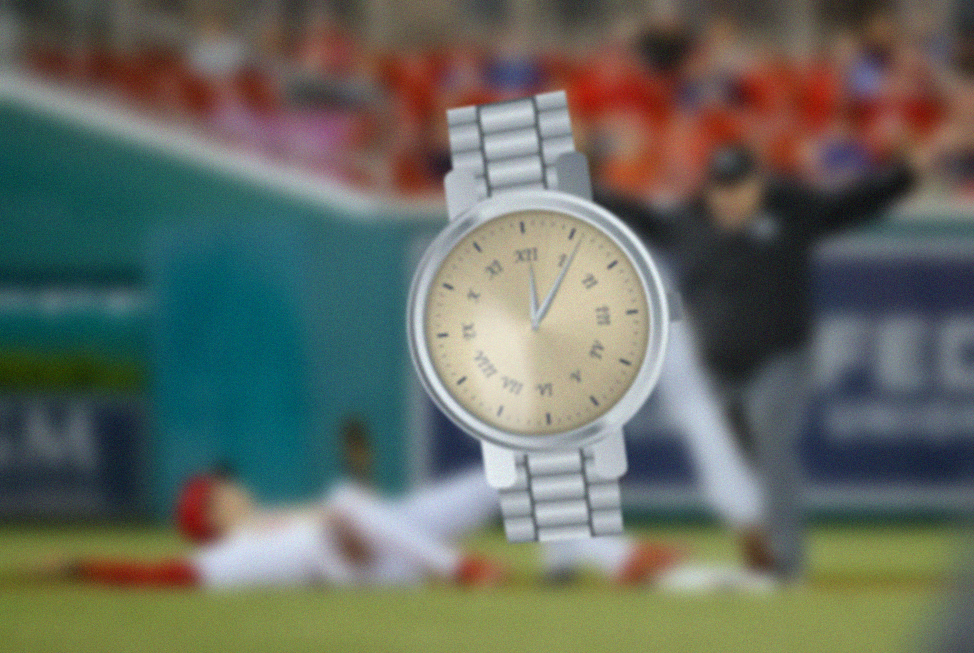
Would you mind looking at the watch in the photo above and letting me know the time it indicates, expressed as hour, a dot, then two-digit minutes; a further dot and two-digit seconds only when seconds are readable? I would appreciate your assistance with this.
12.06
